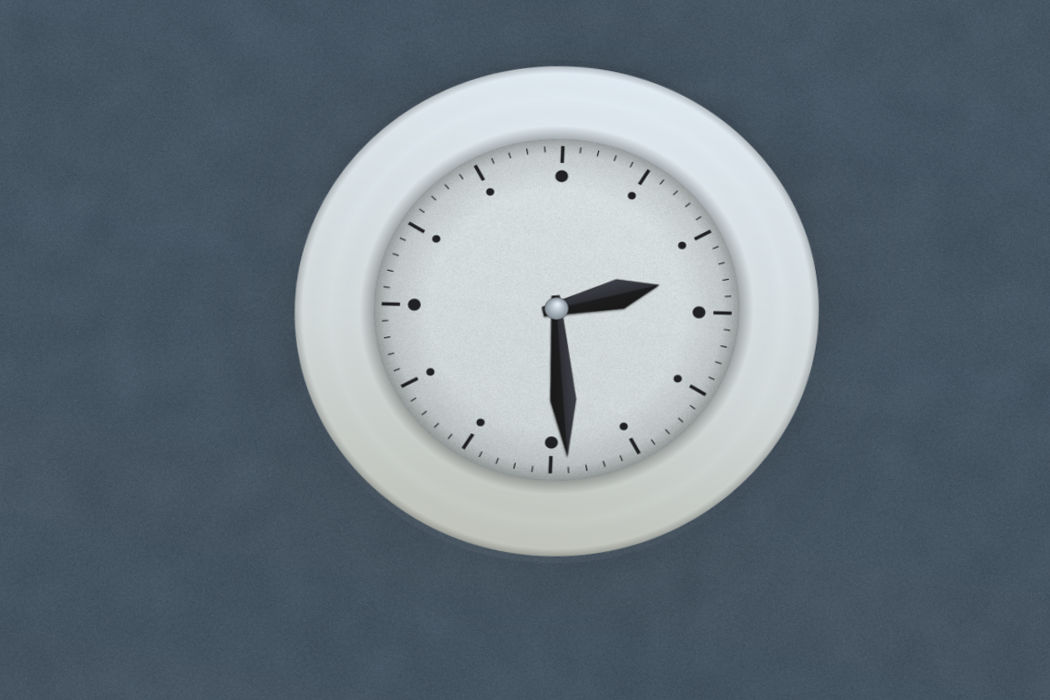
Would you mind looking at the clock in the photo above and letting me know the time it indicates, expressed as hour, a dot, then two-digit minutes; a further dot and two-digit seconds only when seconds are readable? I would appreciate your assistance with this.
2.29
